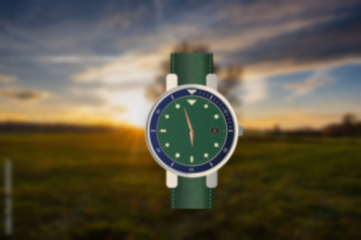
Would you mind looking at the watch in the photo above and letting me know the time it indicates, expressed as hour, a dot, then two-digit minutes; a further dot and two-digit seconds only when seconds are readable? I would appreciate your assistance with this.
5.57
